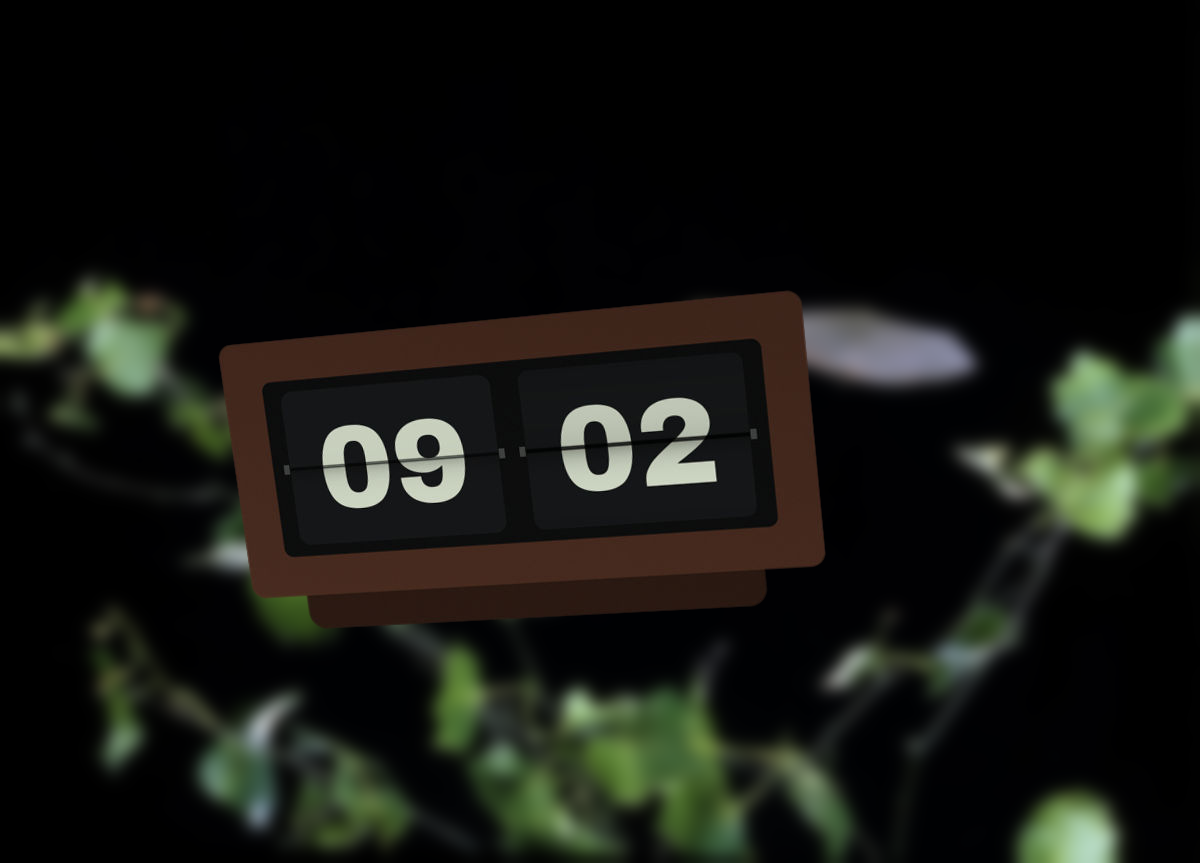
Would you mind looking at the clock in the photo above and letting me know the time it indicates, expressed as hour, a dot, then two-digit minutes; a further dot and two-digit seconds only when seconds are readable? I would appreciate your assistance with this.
9.02
